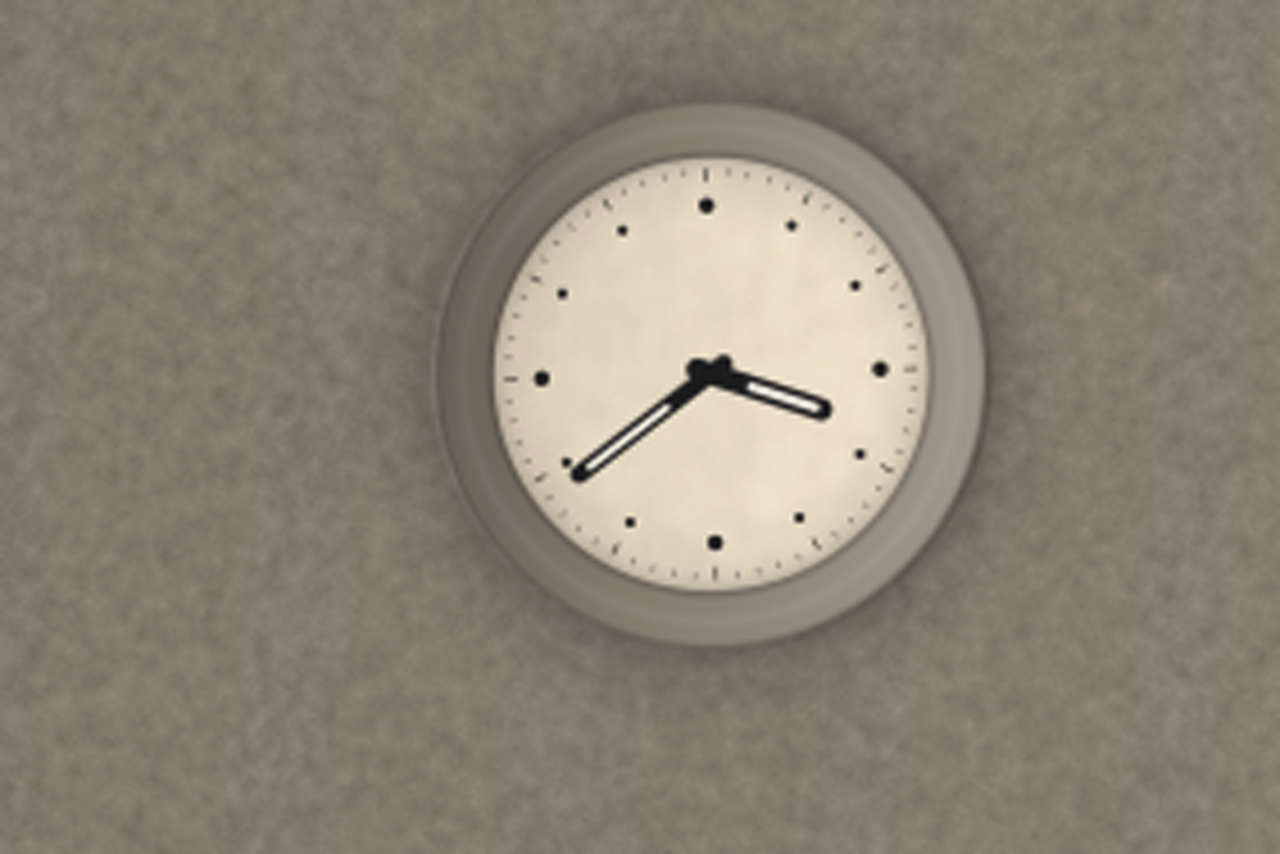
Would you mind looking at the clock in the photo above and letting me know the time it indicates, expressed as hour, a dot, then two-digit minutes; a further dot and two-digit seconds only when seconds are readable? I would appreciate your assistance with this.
3.39
